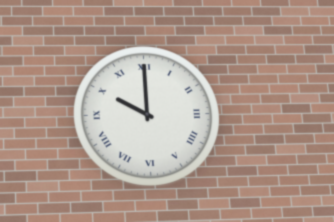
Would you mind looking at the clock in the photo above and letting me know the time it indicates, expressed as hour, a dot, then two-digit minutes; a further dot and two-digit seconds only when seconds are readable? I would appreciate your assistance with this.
10.00
